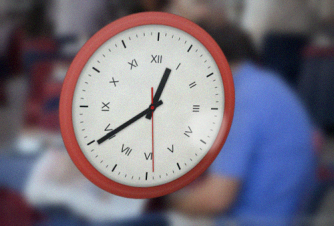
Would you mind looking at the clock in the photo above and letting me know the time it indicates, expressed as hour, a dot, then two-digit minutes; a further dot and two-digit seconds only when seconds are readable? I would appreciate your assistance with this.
12.39.29
